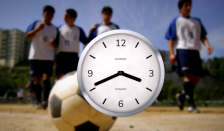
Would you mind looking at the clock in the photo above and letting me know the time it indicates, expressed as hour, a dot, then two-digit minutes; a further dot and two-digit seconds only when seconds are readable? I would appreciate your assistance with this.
3.41
